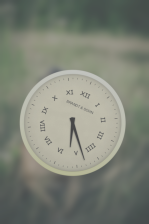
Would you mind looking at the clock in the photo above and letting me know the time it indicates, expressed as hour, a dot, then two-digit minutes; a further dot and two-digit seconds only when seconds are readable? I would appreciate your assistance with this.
5.23
